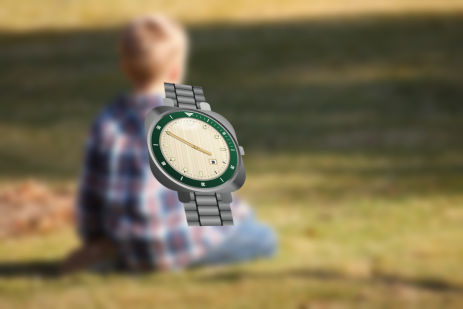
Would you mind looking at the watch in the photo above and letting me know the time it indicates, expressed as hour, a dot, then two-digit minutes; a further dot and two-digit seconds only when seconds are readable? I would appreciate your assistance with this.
3.50
